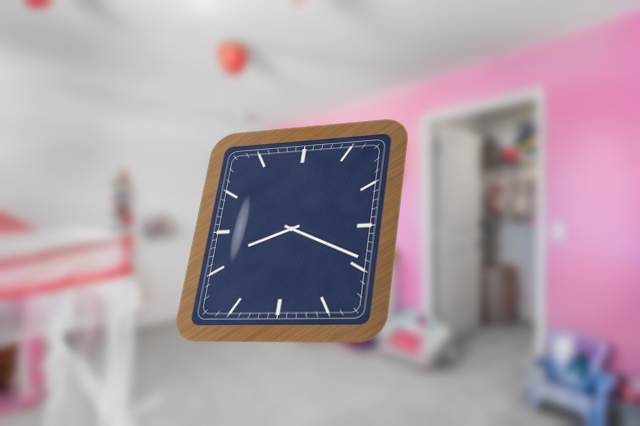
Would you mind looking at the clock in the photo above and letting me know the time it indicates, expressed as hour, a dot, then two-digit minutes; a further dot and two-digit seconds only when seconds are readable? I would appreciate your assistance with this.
8.19
